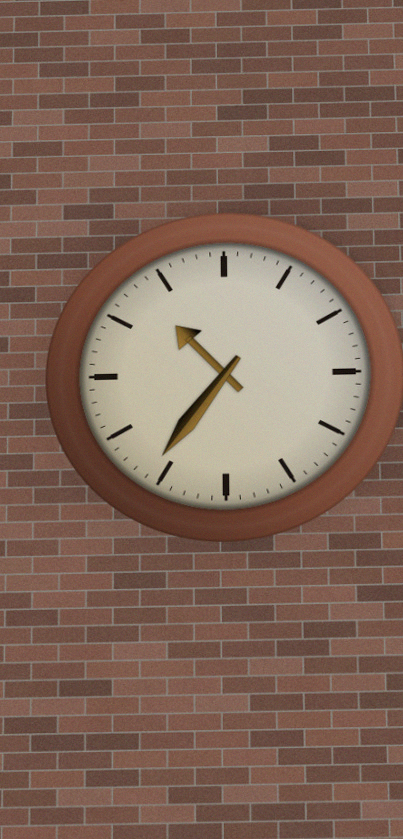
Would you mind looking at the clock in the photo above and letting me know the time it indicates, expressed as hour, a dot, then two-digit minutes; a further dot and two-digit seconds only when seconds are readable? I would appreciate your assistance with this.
10.36
